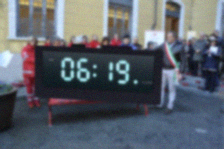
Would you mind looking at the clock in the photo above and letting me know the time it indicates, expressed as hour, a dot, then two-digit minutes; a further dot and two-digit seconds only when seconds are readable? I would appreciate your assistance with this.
6.19
